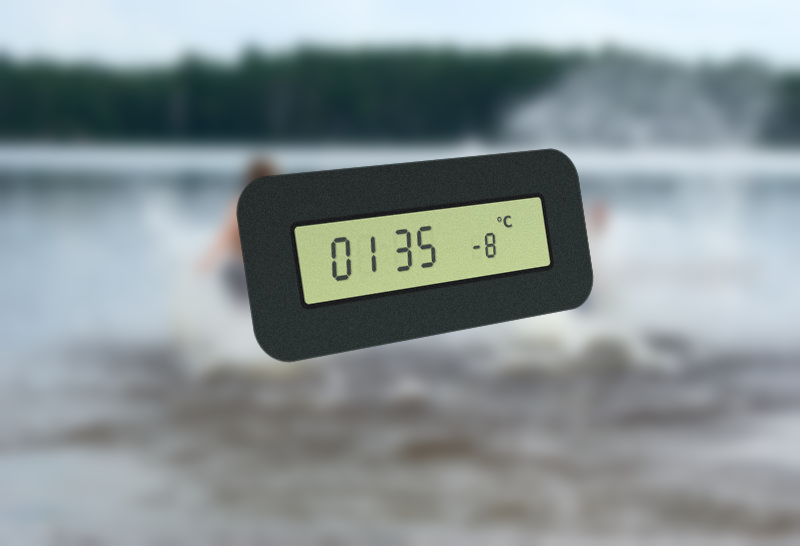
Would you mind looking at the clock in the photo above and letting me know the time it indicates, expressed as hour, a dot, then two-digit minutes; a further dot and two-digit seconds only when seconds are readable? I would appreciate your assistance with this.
1.35
